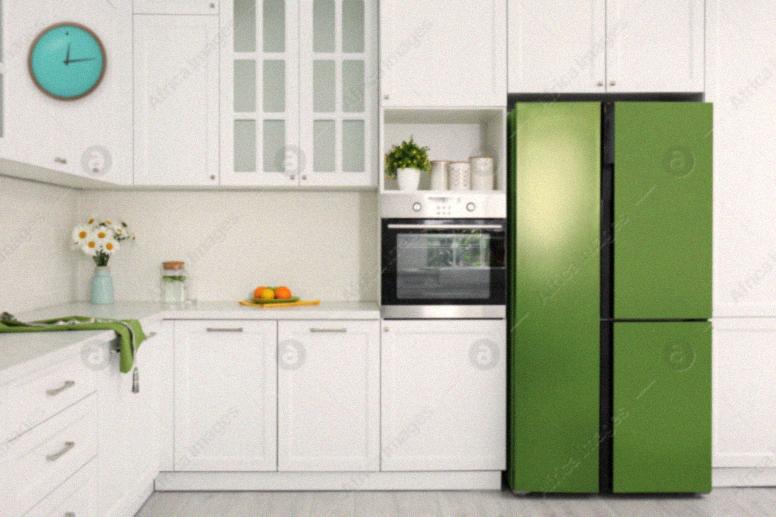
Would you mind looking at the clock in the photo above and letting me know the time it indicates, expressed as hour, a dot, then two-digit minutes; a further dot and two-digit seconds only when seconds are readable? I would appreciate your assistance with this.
12.14
